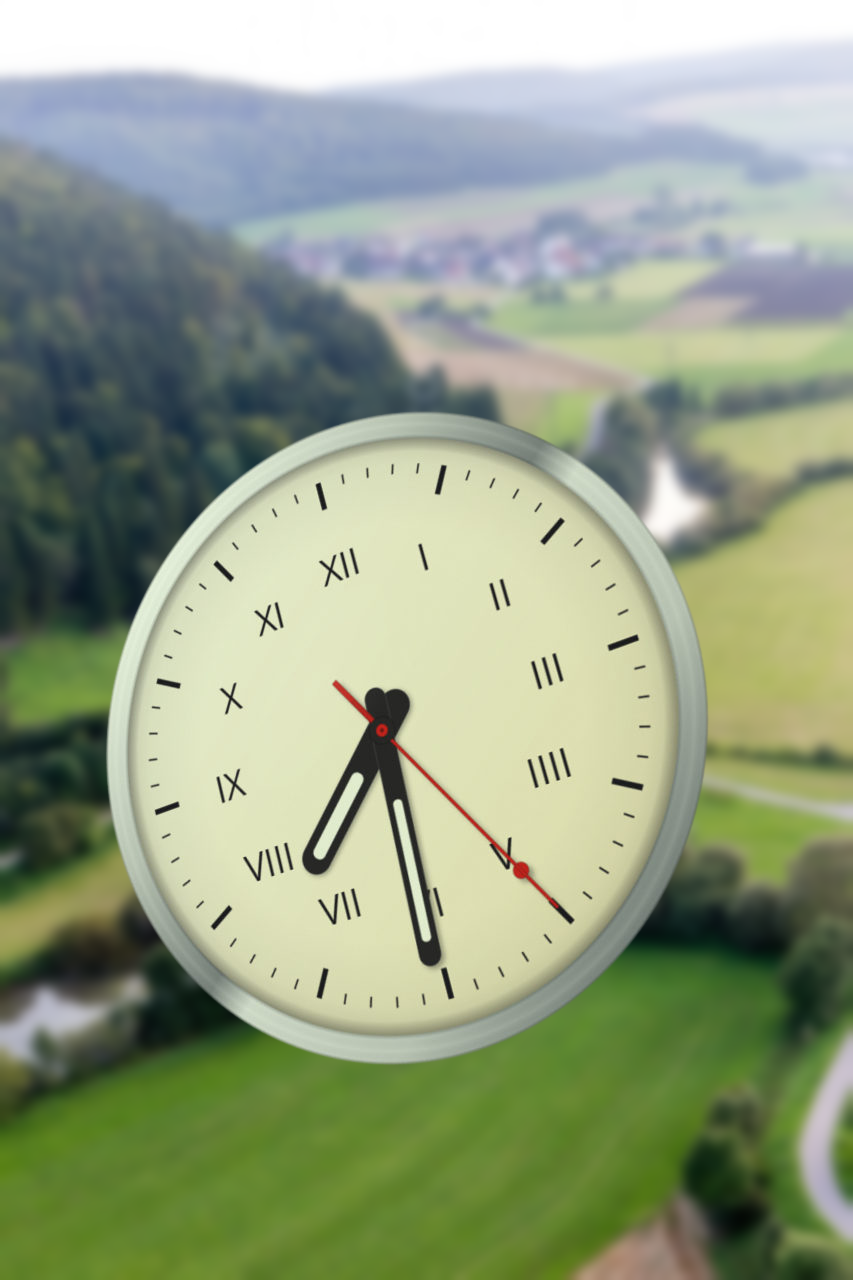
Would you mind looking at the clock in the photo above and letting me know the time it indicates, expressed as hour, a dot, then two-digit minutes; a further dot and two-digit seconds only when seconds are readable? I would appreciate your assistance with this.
7.30.25
